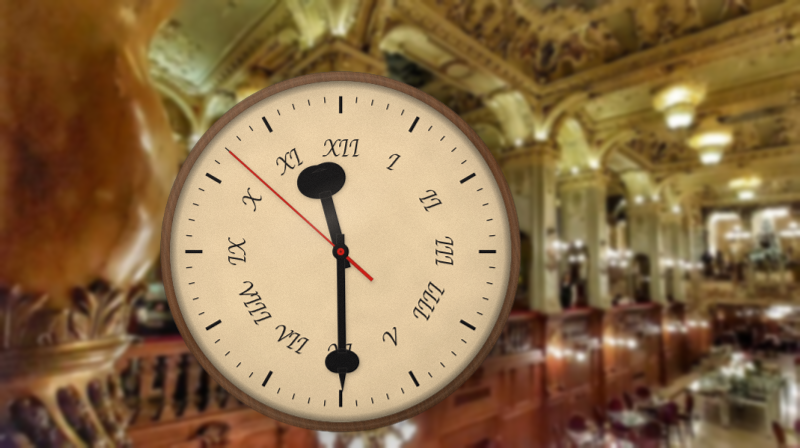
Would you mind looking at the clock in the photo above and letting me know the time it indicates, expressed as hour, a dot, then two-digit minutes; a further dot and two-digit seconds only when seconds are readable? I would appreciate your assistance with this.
11.29.52
